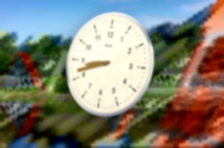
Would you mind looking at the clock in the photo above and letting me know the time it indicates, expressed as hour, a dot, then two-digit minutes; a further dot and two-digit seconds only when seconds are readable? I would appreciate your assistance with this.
8.42
